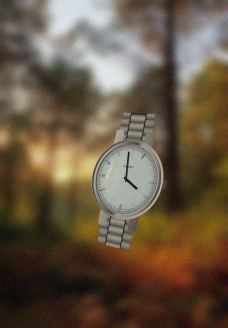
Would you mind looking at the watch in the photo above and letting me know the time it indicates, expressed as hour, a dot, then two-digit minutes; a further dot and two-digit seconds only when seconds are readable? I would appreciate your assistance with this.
3.59
